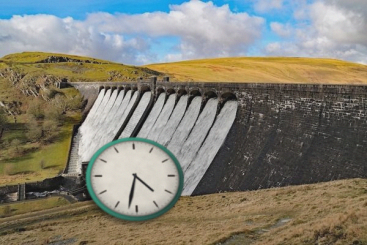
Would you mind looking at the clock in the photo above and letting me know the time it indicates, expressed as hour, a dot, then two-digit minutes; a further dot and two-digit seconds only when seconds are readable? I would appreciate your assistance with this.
4.32
